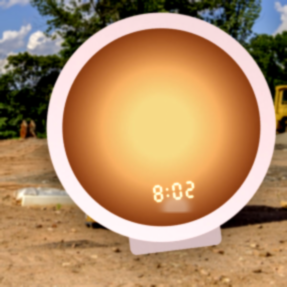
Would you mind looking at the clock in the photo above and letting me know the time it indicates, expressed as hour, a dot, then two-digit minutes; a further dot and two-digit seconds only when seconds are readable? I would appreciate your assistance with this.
8.02
